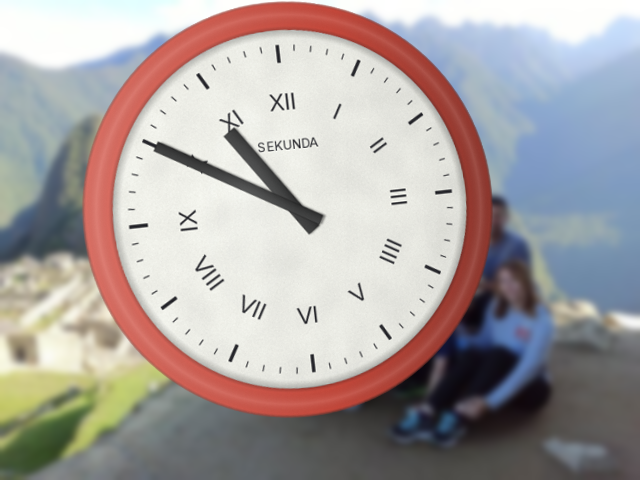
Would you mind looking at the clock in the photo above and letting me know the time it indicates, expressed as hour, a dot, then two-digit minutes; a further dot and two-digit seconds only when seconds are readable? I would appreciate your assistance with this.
10.50
